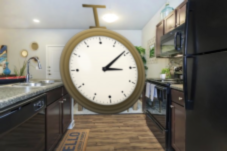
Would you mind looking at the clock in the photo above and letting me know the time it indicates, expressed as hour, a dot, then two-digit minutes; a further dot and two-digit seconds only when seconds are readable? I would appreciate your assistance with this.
3.09
